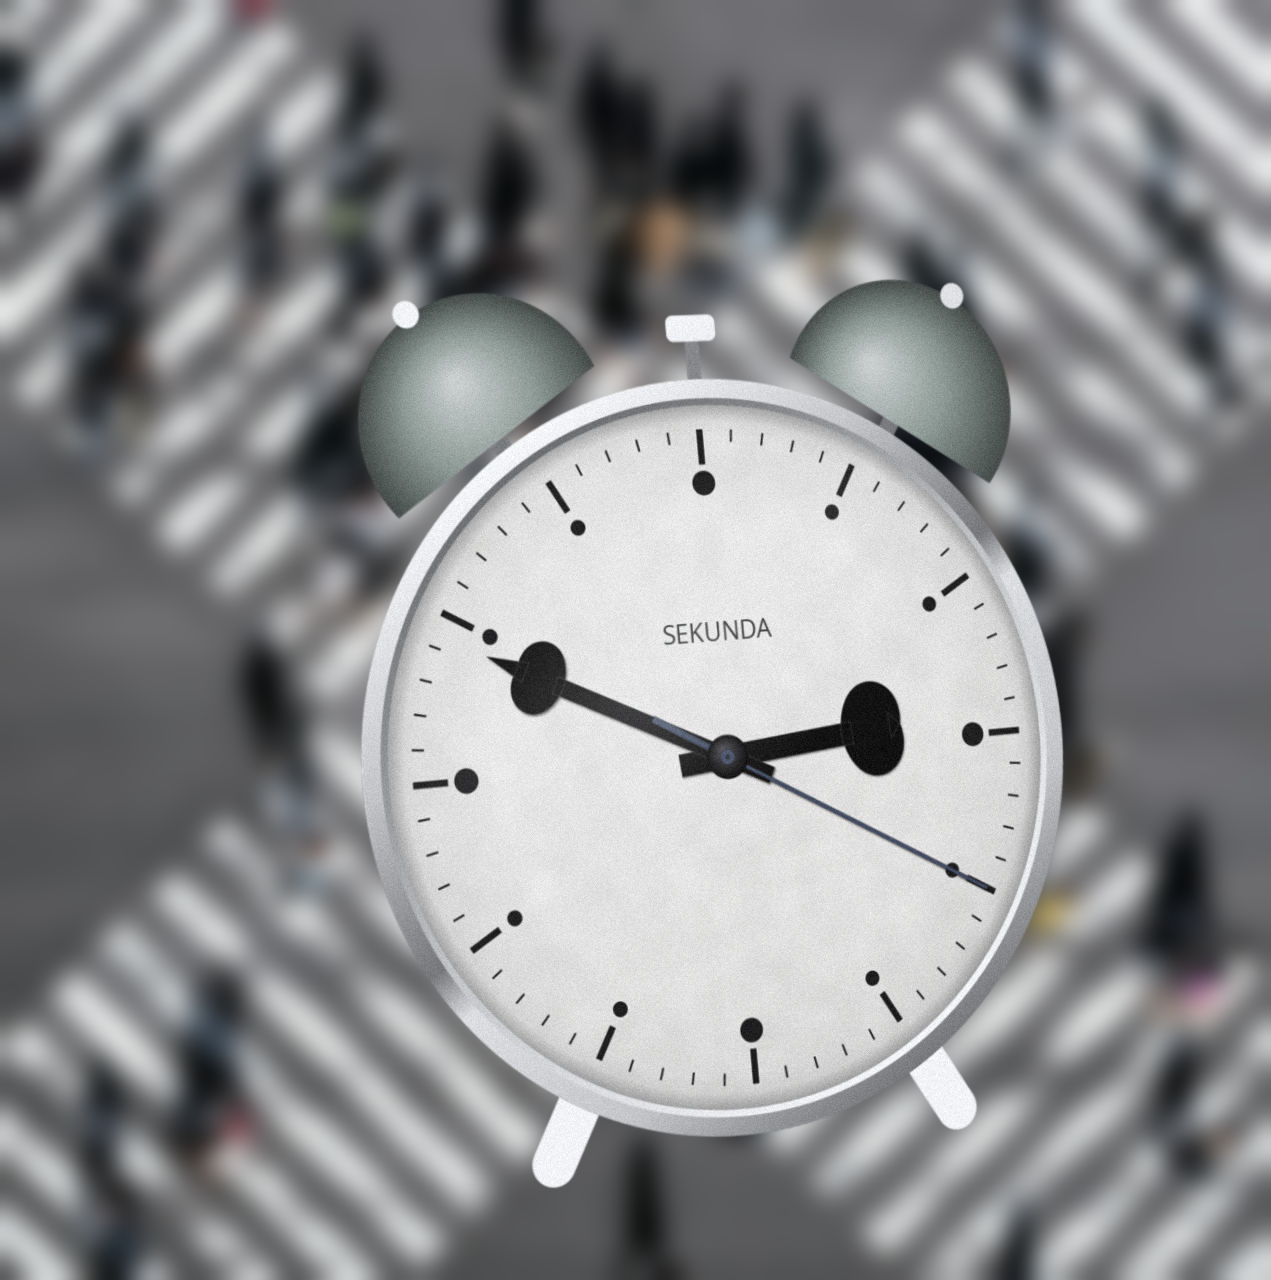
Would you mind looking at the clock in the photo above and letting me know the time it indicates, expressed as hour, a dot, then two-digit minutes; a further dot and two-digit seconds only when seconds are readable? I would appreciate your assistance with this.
2.49.20
